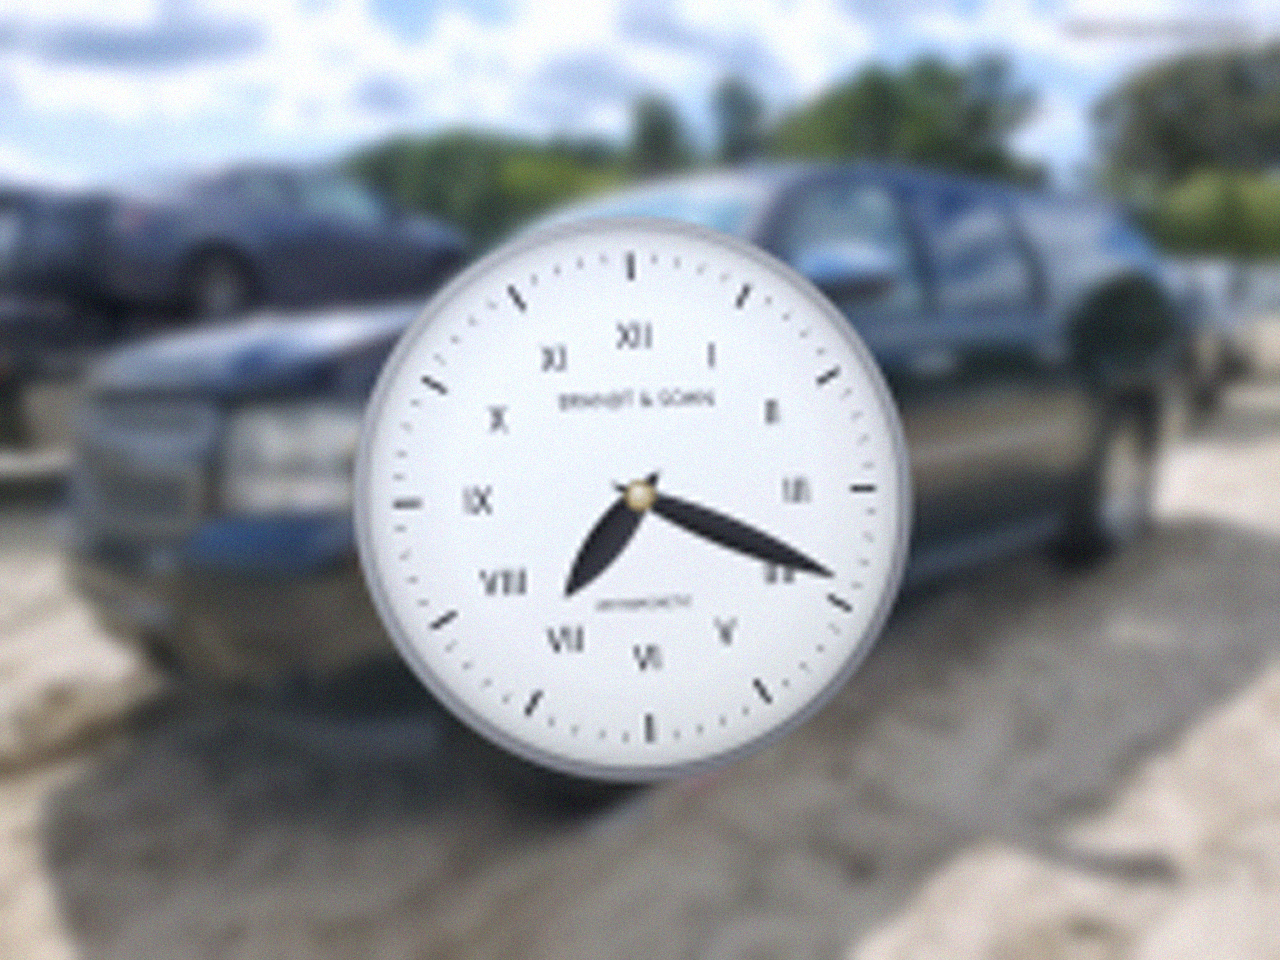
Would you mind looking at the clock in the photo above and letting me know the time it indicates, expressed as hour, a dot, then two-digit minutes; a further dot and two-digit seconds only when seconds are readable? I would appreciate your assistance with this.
7.19
